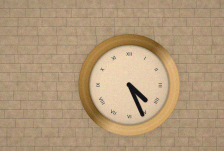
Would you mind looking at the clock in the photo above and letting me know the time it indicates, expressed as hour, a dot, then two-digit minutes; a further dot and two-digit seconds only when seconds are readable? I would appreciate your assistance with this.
4.26
